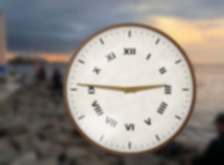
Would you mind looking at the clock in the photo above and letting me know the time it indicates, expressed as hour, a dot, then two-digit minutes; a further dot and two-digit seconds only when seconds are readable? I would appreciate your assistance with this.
2.46
